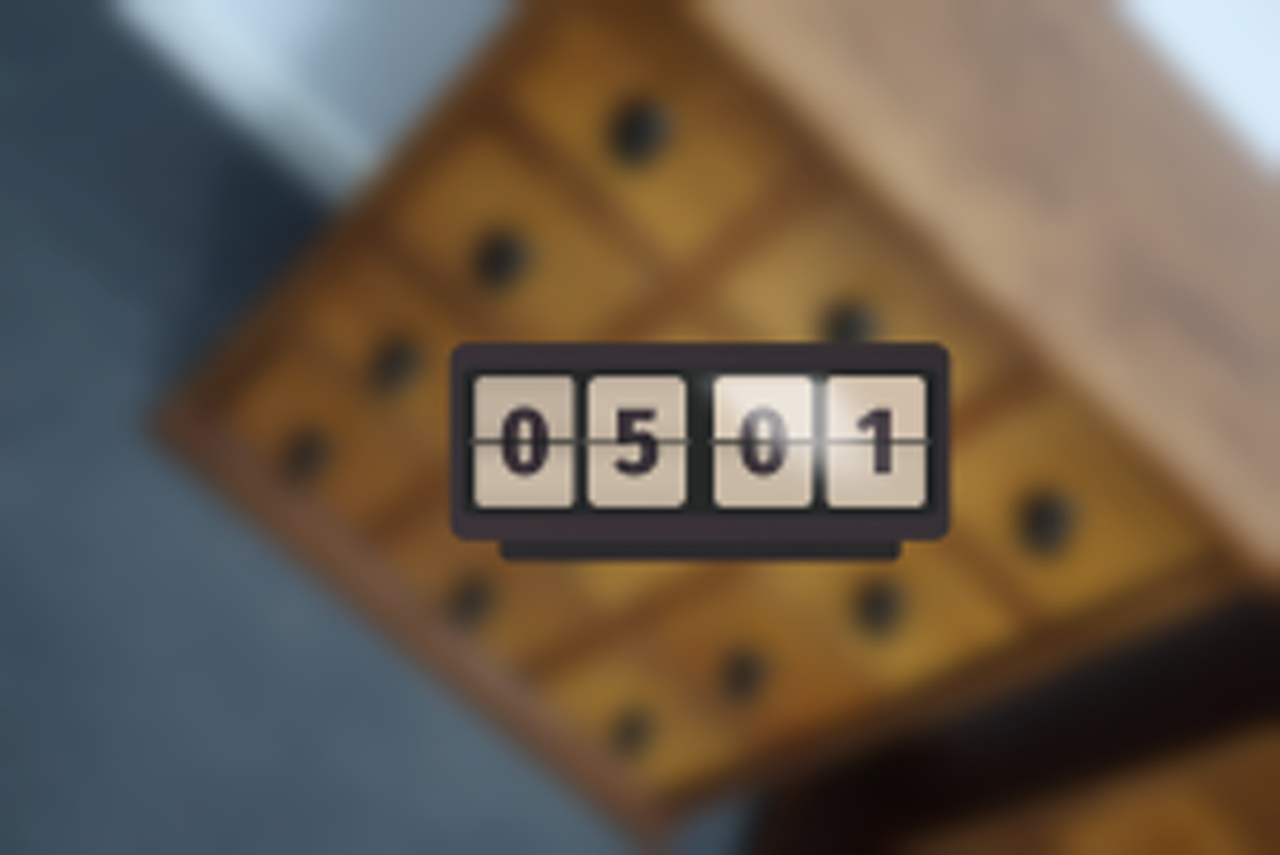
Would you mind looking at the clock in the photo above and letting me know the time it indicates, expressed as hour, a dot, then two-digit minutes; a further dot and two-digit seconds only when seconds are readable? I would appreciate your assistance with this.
5.01
